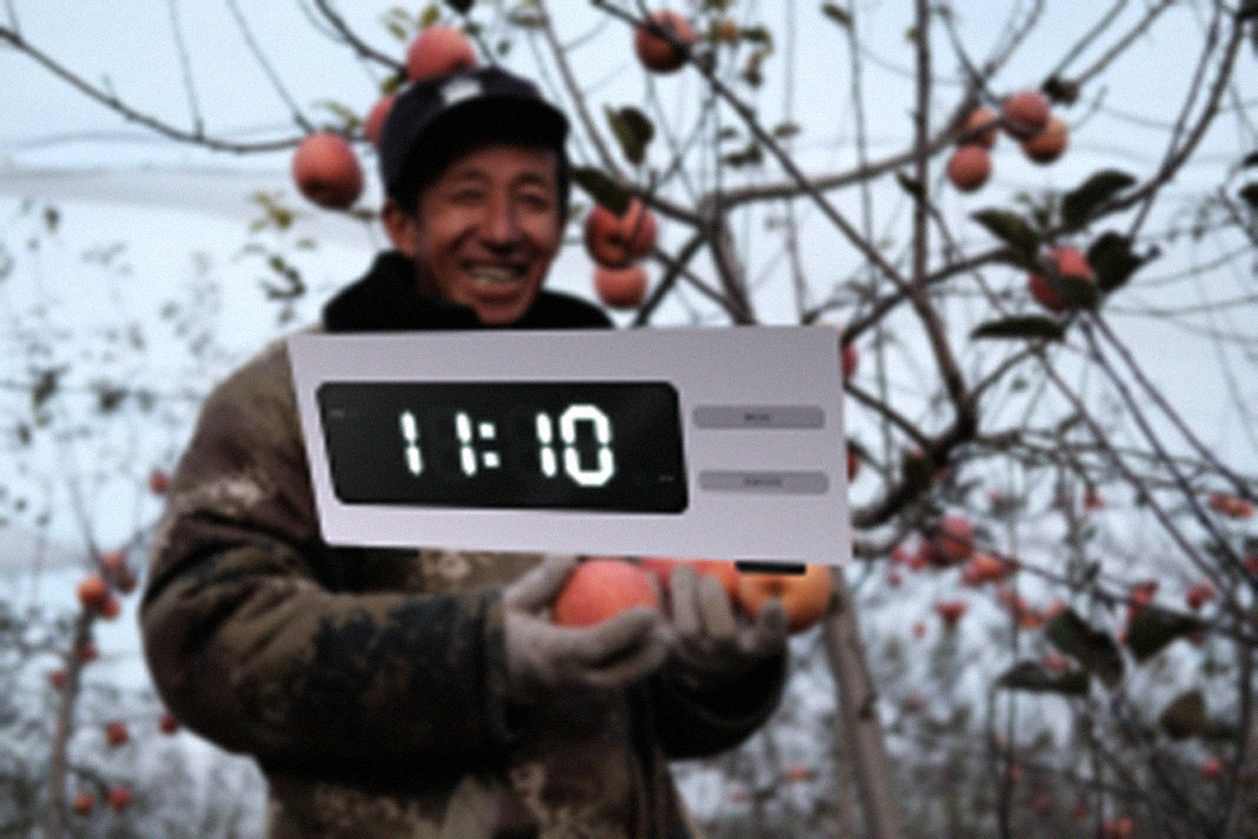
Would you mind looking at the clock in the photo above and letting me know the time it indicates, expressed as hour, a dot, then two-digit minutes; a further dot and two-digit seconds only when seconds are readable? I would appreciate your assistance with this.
11.10
